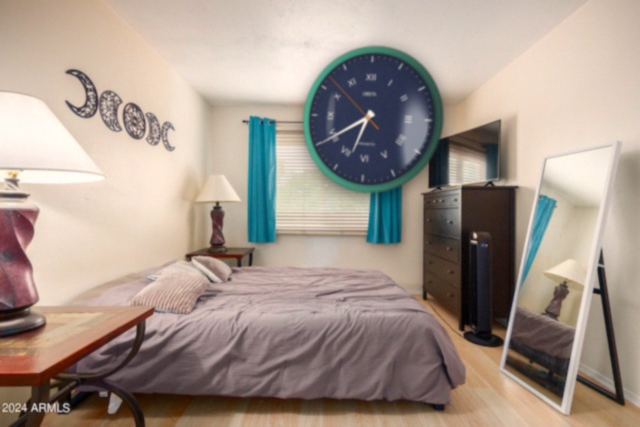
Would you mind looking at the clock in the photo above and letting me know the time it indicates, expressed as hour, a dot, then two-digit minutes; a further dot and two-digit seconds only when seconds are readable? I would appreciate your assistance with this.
6.39.52
